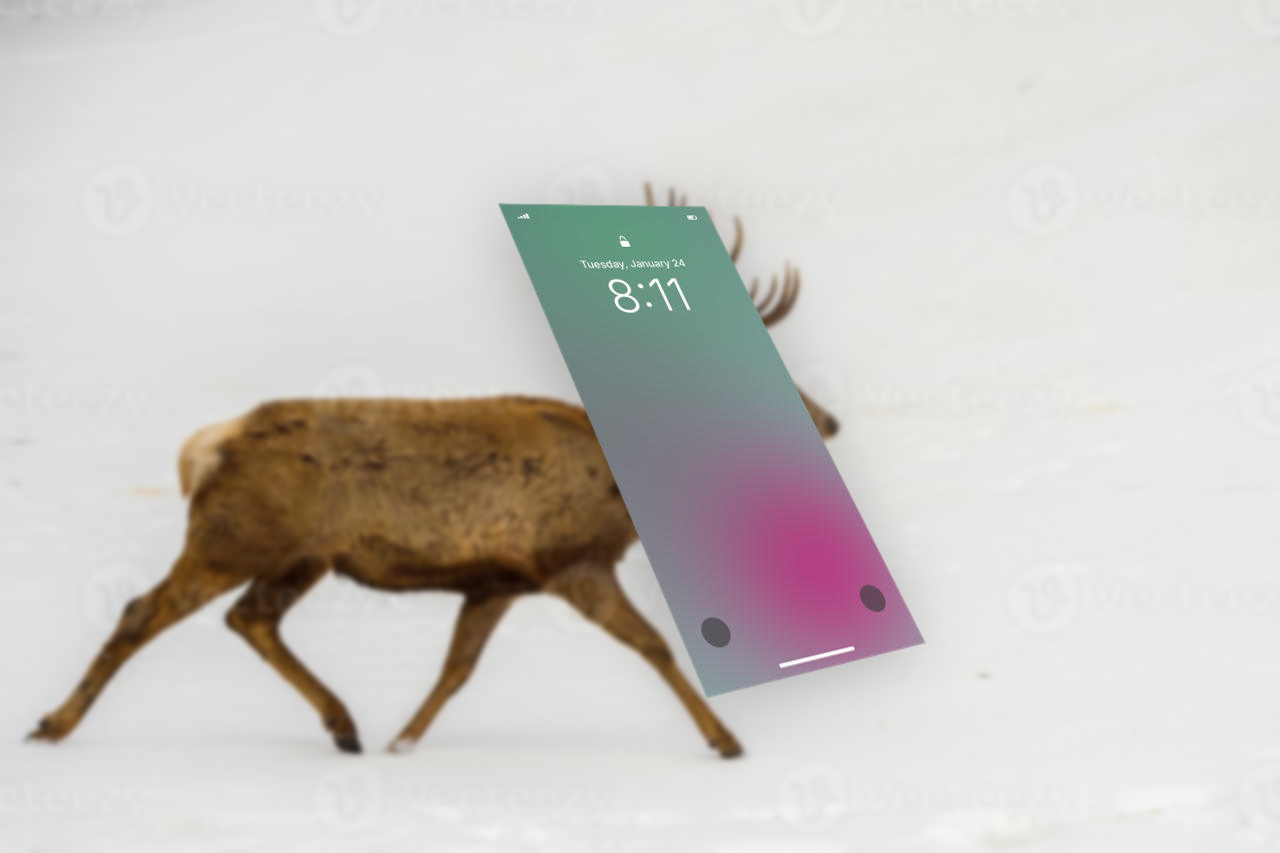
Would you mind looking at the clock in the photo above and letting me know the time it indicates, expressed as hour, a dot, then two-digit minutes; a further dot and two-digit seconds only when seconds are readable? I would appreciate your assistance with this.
8.11
